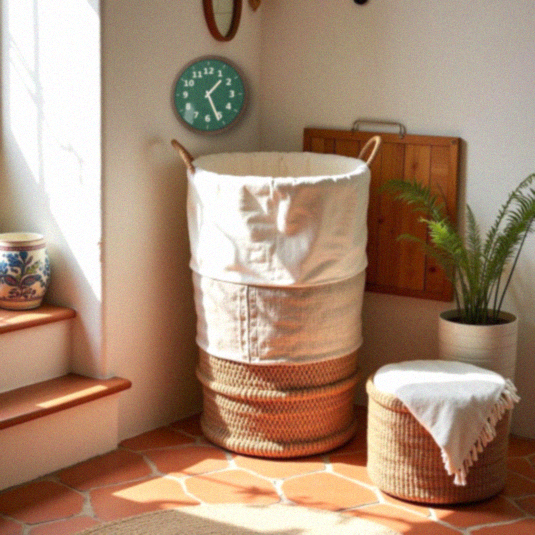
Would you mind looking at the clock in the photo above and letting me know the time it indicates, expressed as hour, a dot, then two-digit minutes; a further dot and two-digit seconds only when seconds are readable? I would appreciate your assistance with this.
1.26
